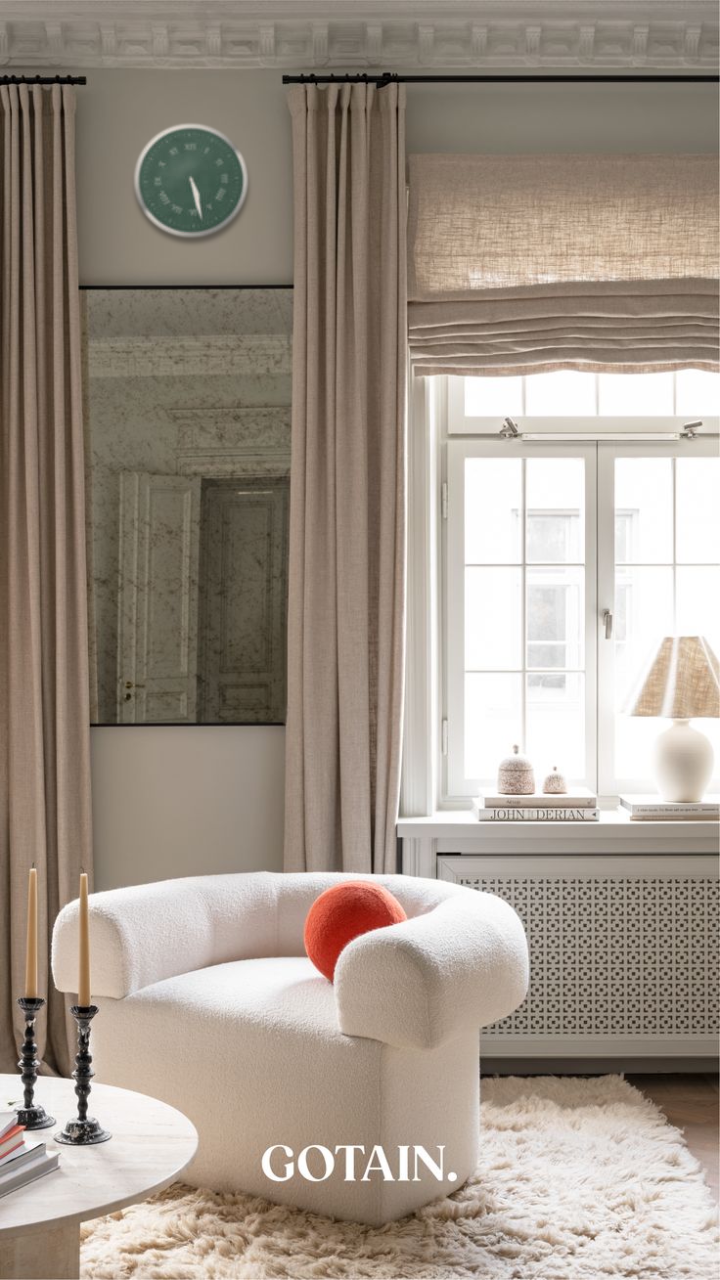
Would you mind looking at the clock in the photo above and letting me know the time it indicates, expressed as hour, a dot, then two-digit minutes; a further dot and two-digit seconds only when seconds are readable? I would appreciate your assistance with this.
5.28
